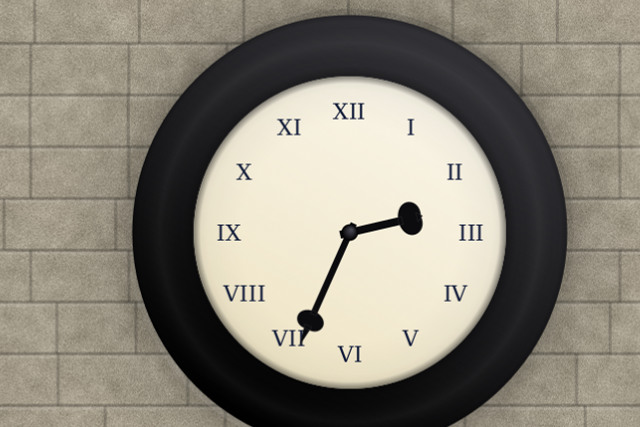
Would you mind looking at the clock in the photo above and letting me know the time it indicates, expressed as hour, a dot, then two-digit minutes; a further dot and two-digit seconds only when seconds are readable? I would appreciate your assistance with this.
2.34
